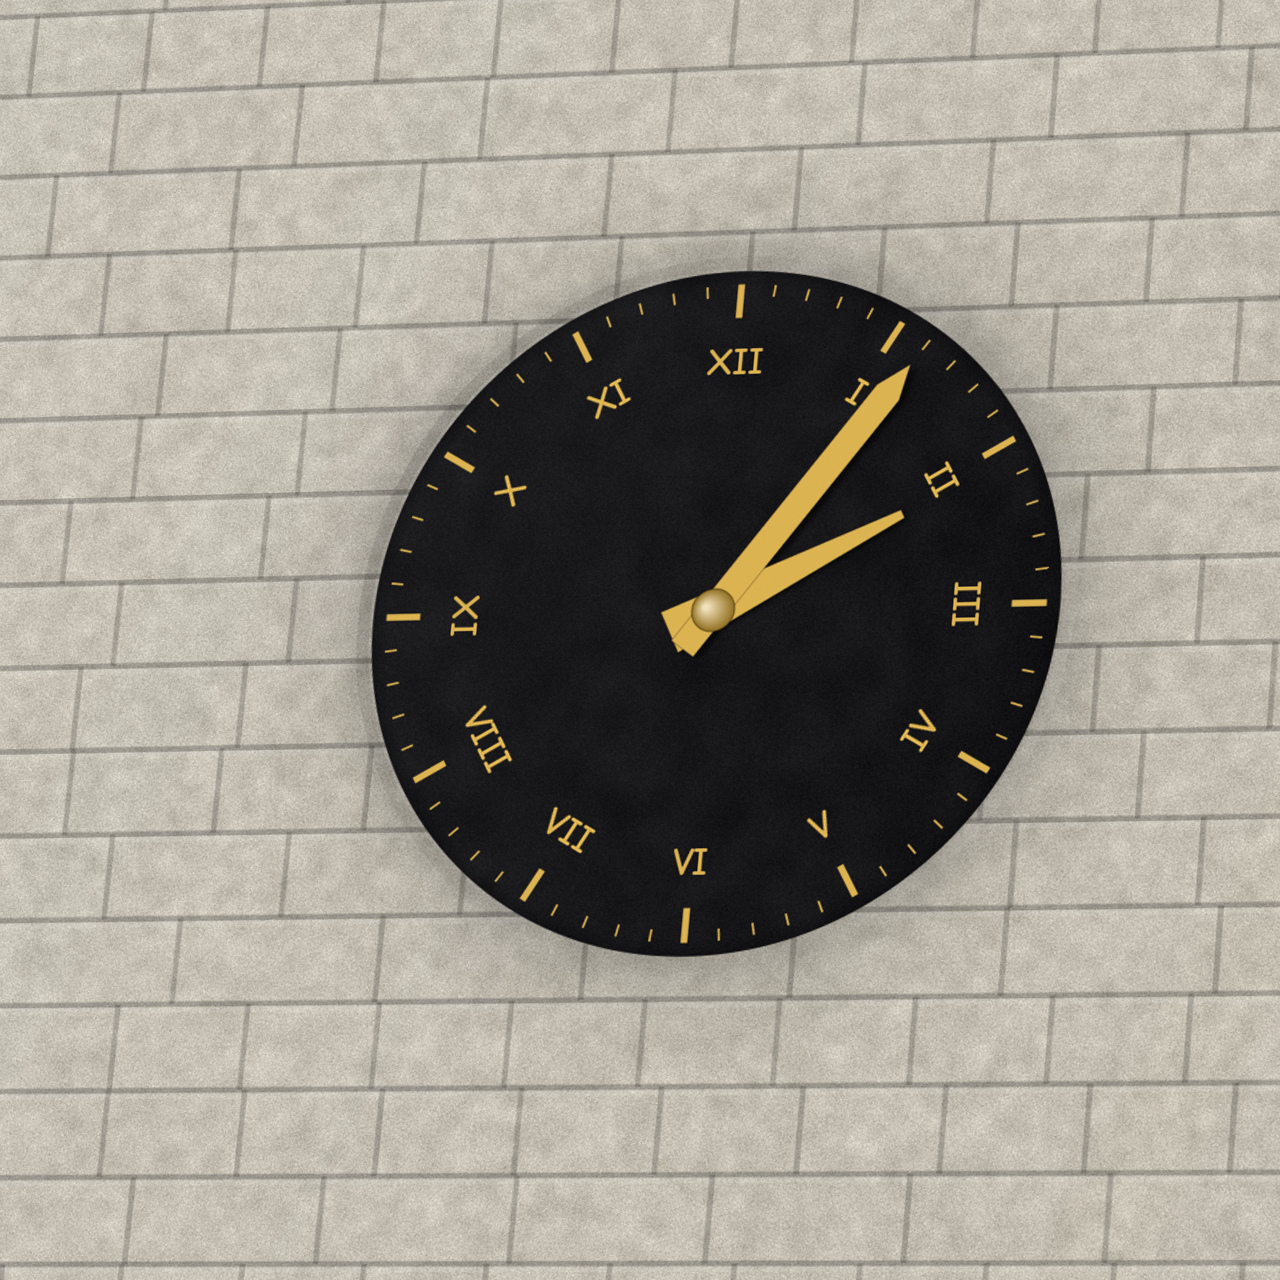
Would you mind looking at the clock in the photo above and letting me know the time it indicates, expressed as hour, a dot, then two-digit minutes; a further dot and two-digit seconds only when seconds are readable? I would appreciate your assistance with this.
2.06
